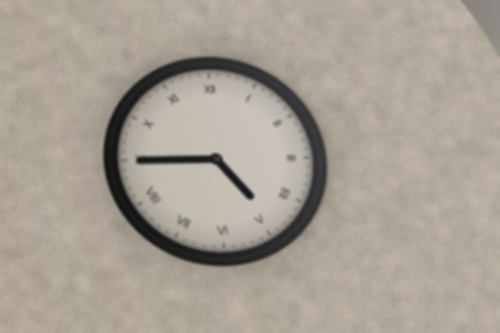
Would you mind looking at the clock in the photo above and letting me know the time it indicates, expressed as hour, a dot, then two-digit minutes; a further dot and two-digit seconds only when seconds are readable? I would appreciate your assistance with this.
4.45
